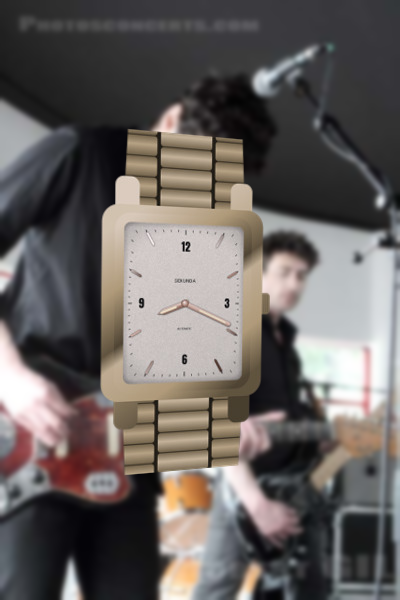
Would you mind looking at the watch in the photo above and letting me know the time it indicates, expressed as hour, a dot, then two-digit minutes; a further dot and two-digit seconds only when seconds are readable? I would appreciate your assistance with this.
8.19
